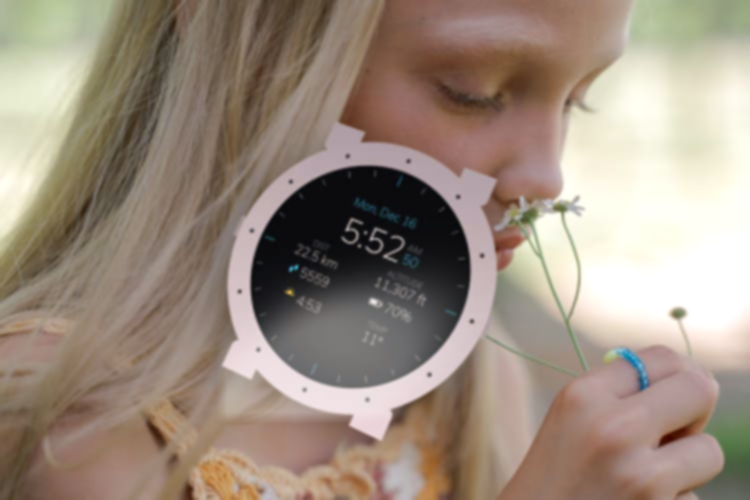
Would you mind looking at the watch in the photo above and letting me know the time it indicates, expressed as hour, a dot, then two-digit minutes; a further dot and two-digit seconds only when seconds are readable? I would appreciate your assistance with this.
5.52
